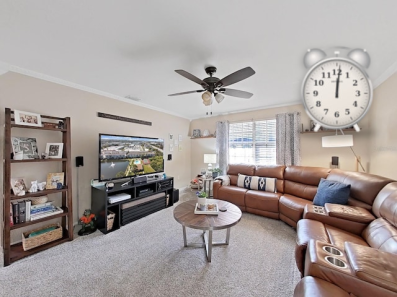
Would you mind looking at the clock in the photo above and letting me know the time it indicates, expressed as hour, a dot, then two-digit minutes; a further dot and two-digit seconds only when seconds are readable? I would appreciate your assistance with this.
12.01
